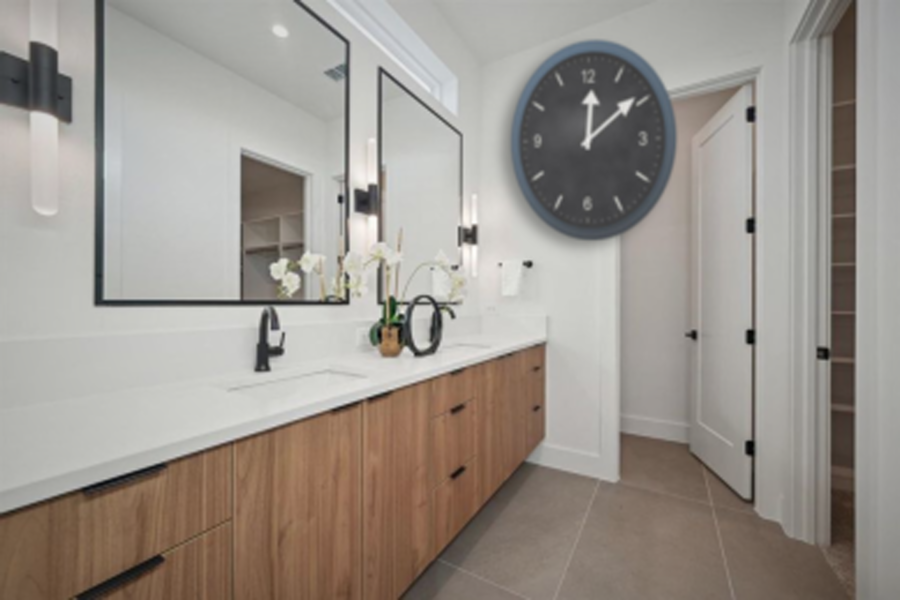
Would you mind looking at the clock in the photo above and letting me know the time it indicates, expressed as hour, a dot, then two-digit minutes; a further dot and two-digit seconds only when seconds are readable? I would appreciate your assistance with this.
12.09
